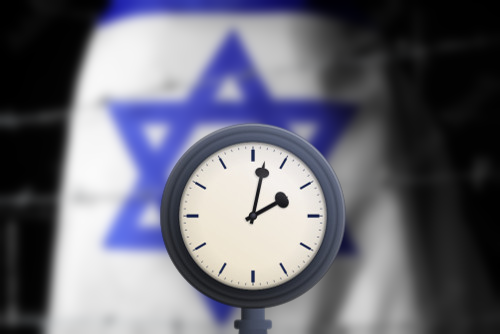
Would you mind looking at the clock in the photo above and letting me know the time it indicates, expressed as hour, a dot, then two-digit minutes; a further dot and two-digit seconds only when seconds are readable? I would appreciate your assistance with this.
2.02
